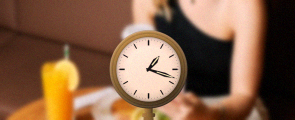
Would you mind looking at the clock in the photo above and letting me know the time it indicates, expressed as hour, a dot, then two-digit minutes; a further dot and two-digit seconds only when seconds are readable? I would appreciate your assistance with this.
1.18
